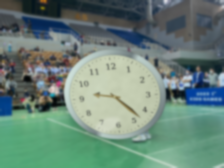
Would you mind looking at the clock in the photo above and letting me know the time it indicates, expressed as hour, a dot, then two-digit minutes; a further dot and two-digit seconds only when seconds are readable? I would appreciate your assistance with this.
9.23
